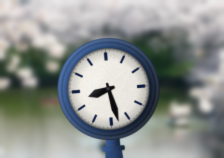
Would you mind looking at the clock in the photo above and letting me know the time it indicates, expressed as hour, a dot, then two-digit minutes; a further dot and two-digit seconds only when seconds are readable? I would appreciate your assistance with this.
8.28
